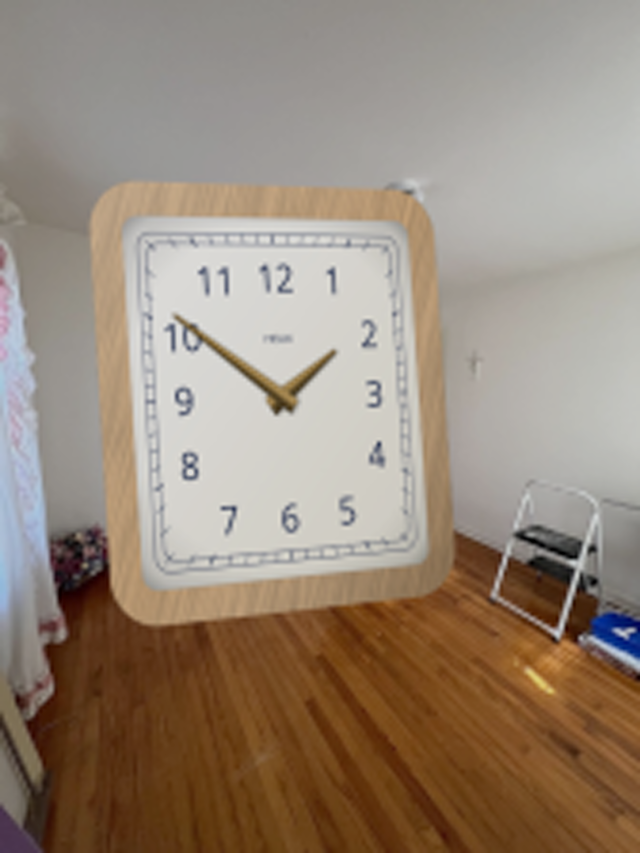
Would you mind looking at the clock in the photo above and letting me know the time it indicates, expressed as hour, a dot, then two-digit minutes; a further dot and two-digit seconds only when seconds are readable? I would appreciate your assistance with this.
1.51
